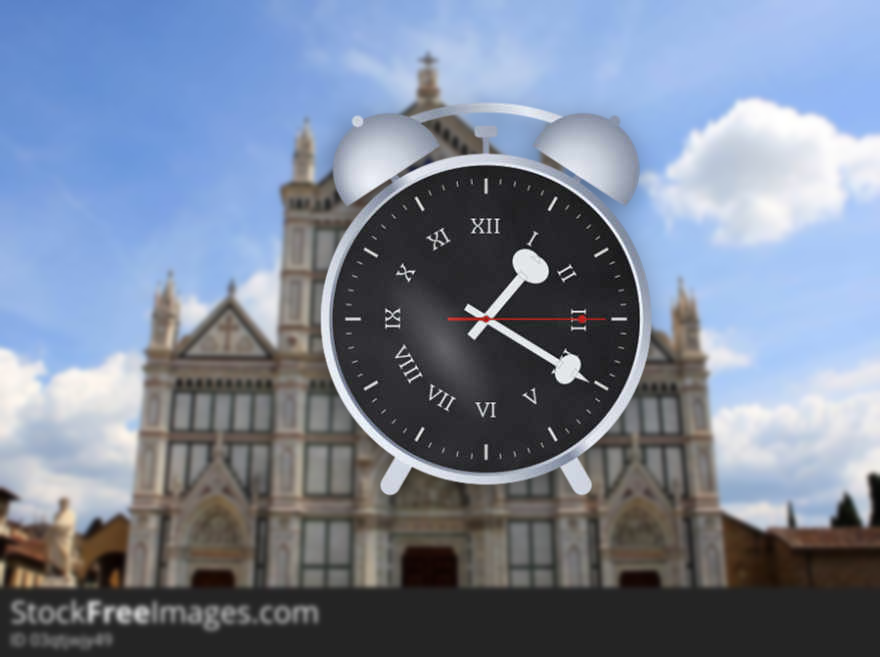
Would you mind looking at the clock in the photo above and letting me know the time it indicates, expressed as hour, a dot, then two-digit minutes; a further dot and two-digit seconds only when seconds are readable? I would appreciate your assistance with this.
1.20.15
